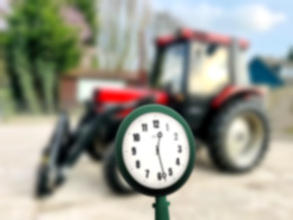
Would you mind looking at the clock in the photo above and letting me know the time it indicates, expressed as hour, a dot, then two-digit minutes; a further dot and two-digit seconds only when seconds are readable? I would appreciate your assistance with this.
12.28
